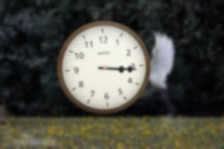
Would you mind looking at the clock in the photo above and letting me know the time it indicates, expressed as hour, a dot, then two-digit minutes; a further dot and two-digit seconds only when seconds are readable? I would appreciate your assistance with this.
3.16
